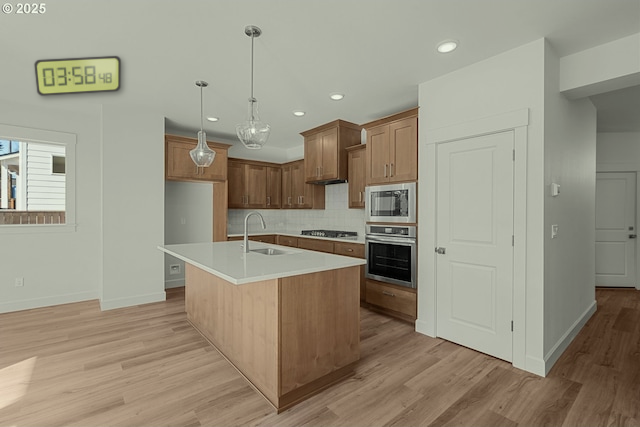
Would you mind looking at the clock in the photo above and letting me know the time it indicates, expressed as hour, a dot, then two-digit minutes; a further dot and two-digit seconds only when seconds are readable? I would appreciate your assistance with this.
3.58.48
